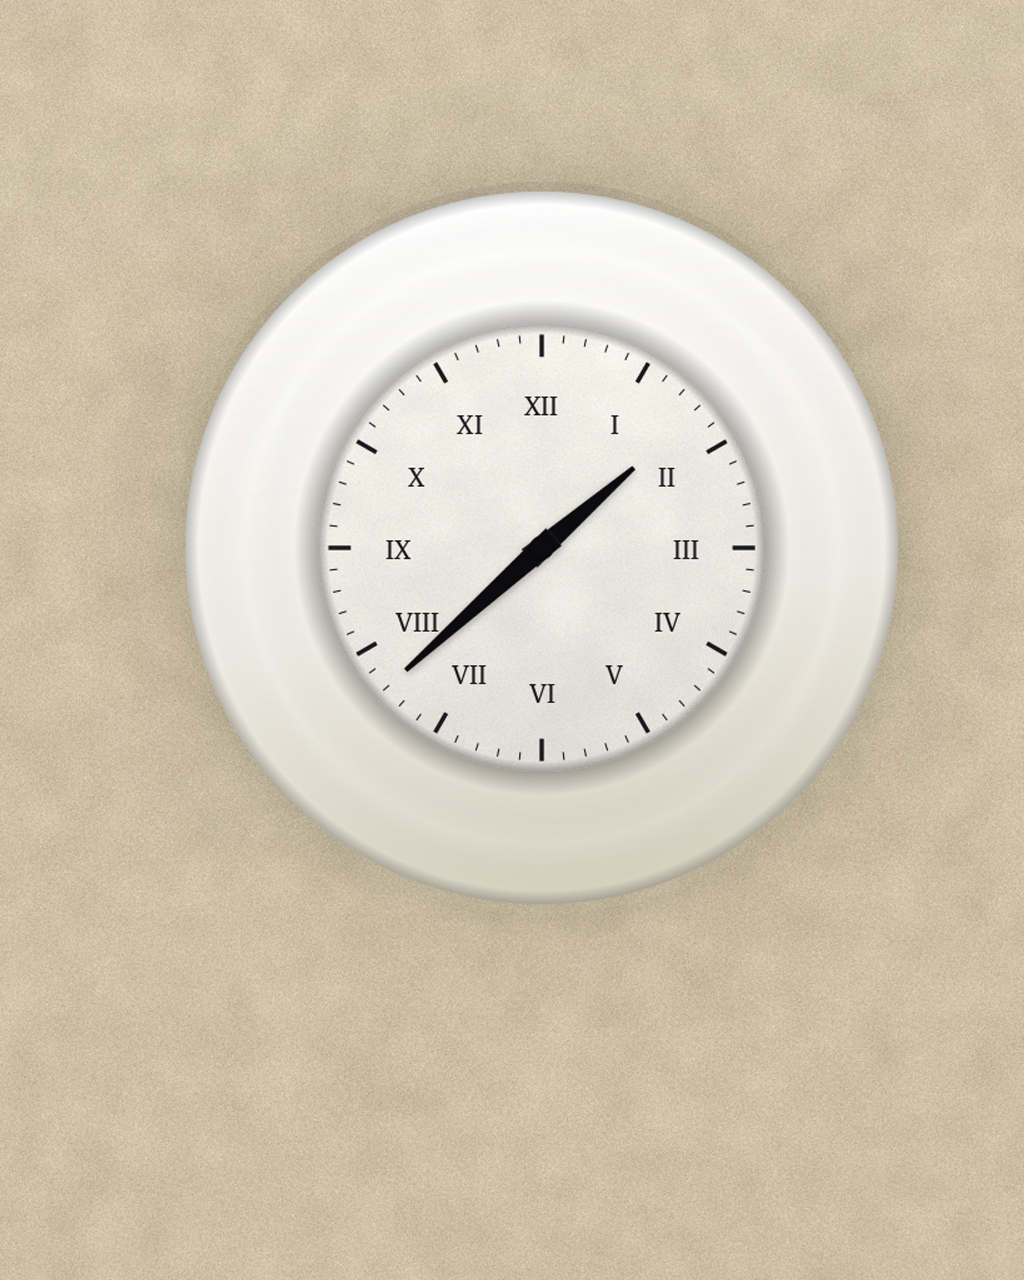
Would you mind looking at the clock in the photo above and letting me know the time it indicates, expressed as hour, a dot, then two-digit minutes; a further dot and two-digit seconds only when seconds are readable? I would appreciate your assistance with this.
1.38
